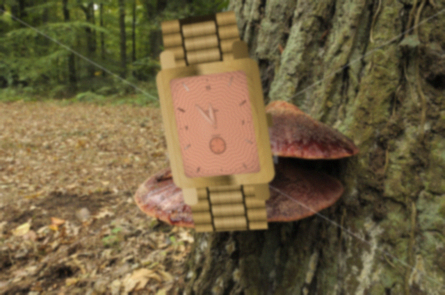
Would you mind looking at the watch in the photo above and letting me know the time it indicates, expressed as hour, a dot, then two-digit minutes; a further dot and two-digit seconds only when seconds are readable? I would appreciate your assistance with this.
11.54
